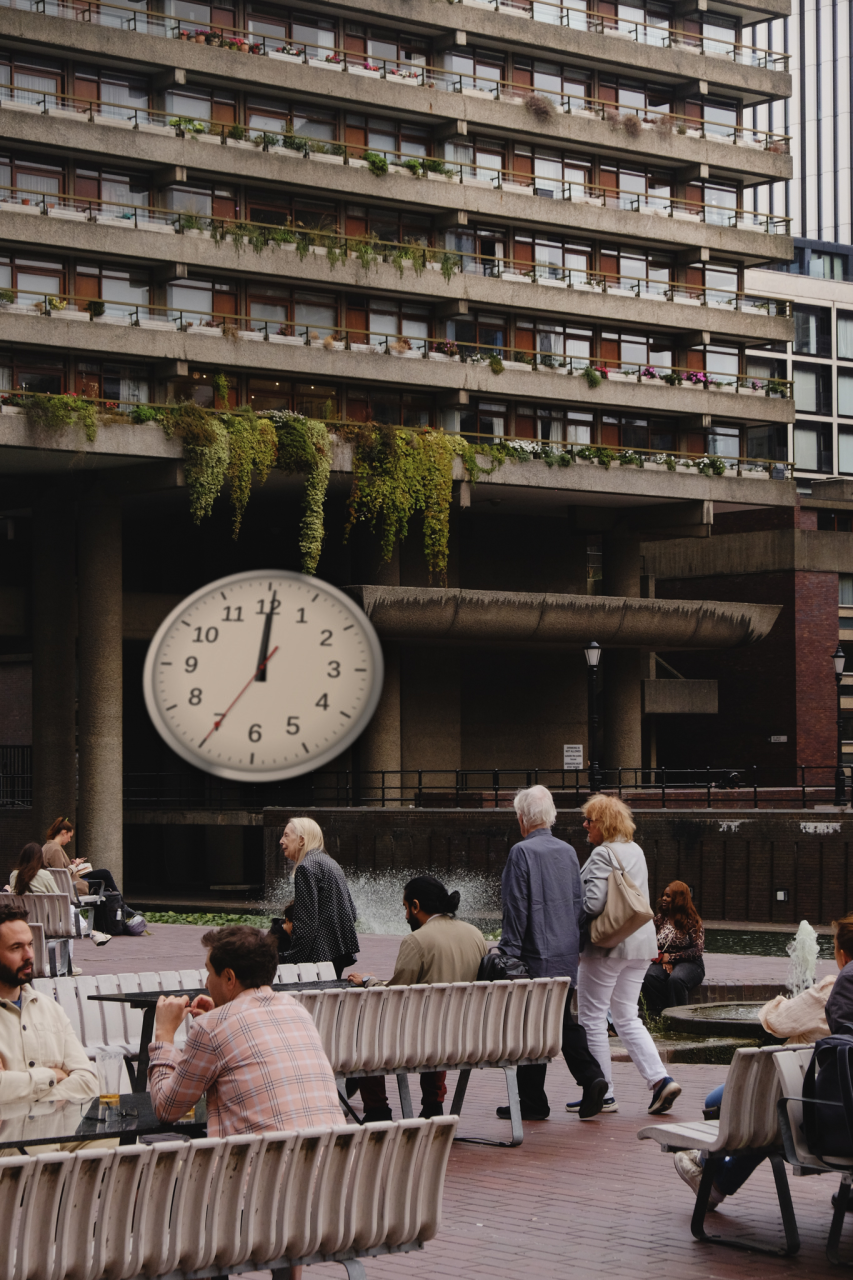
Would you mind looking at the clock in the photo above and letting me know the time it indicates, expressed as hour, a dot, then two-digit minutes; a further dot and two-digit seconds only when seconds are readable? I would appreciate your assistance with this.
12.00.35
